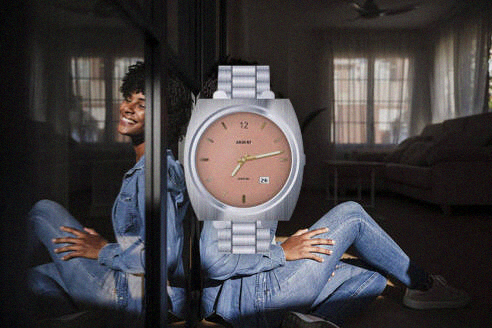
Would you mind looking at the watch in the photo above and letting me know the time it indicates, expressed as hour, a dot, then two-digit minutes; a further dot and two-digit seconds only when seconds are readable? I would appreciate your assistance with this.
7.13
